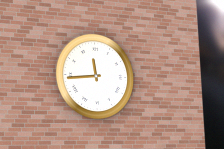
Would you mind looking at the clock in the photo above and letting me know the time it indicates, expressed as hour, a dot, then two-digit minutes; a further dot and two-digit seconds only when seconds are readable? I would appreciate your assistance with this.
11.44
